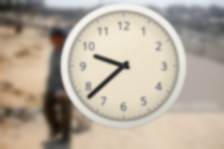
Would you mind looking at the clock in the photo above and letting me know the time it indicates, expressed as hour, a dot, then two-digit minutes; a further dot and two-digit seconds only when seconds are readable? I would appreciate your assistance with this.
9.38
